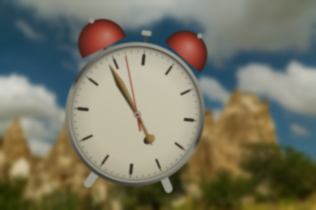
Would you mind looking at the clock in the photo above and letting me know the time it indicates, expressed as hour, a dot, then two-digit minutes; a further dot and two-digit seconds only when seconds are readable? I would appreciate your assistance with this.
4.53.57
